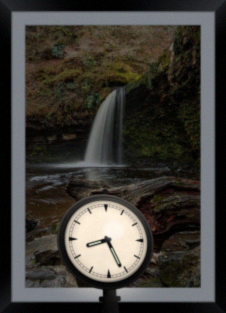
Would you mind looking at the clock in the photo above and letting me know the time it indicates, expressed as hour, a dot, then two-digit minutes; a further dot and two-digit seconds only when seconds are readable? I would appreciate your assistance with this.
8.26
